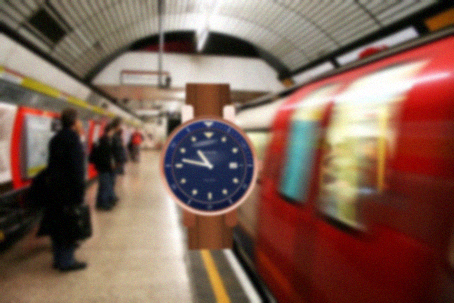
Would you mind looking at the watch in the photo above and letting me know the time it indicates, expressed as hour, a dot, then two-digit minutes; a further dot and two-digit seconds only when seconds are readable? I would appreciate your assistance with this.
10.47
